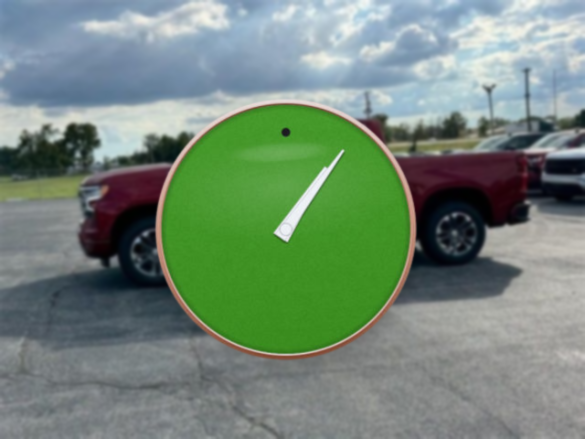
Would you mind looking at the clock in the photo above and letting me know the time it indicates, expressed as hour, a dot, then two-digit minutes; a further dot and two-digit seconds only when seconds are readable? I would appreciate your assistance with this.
1.06
